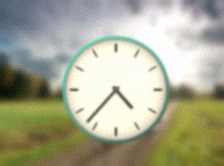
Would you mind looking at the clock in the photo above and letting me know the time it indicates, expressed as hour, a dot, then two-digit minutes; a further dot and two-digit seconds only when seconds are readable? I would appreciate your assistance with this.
4.37
